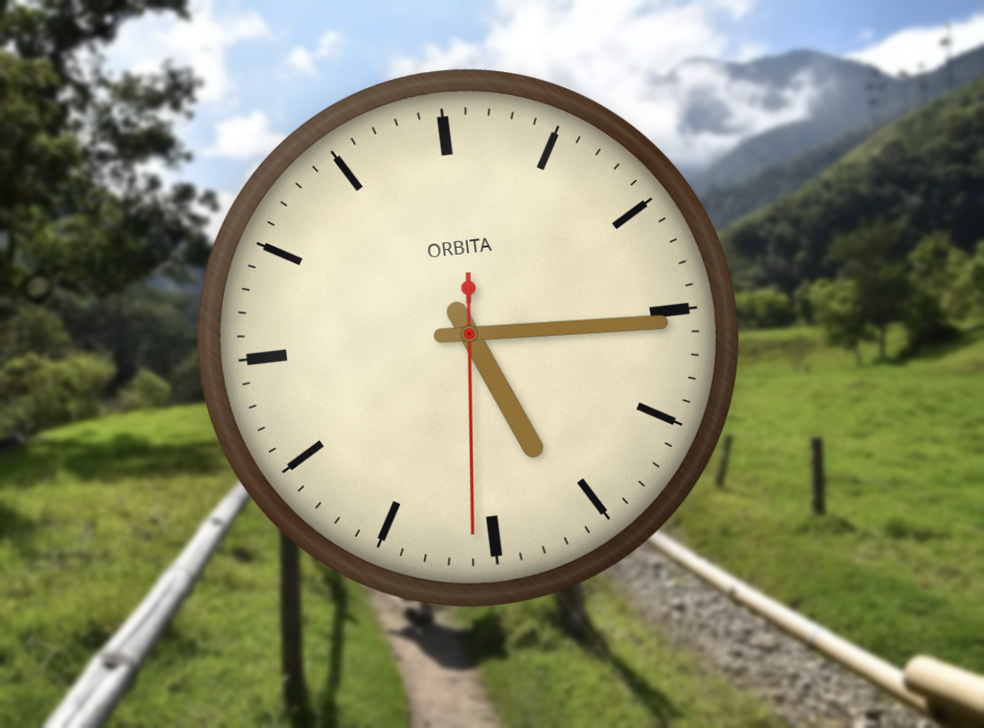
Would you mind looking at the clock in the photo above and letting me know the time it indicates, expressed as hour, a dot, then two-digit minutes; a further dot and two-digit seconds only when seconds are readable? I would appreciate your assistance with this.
5.15.31
